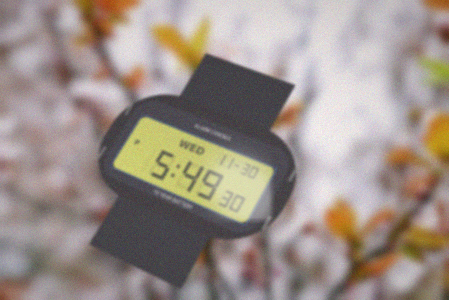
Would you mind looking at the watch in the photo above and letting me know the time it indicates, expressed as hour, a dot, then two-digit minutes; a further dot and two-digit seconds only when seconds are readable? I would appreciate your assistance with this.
5.49.30
